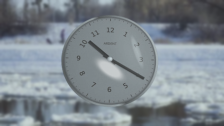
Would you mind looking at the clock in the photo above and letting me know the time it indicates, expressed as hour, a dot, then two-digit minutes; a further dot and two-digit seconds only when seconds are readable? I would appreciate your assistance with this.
10.20
